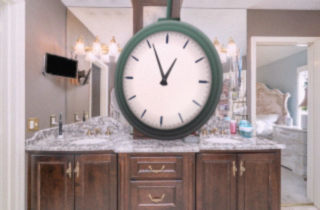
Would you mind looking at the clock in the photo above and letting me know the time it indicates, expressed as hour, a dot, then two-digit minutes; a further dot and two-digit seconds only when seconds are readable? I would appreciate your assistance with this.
12.56
